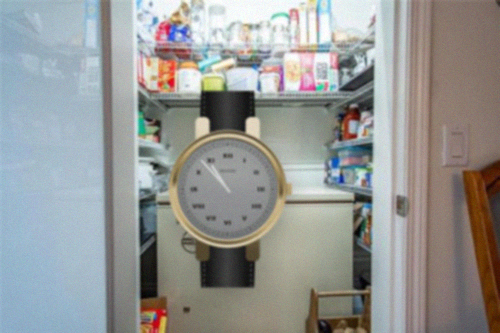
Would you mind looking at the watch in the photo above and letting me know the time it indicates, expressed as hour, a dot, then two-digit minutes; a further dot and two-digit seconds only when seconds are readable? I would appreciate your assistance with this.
10.53
